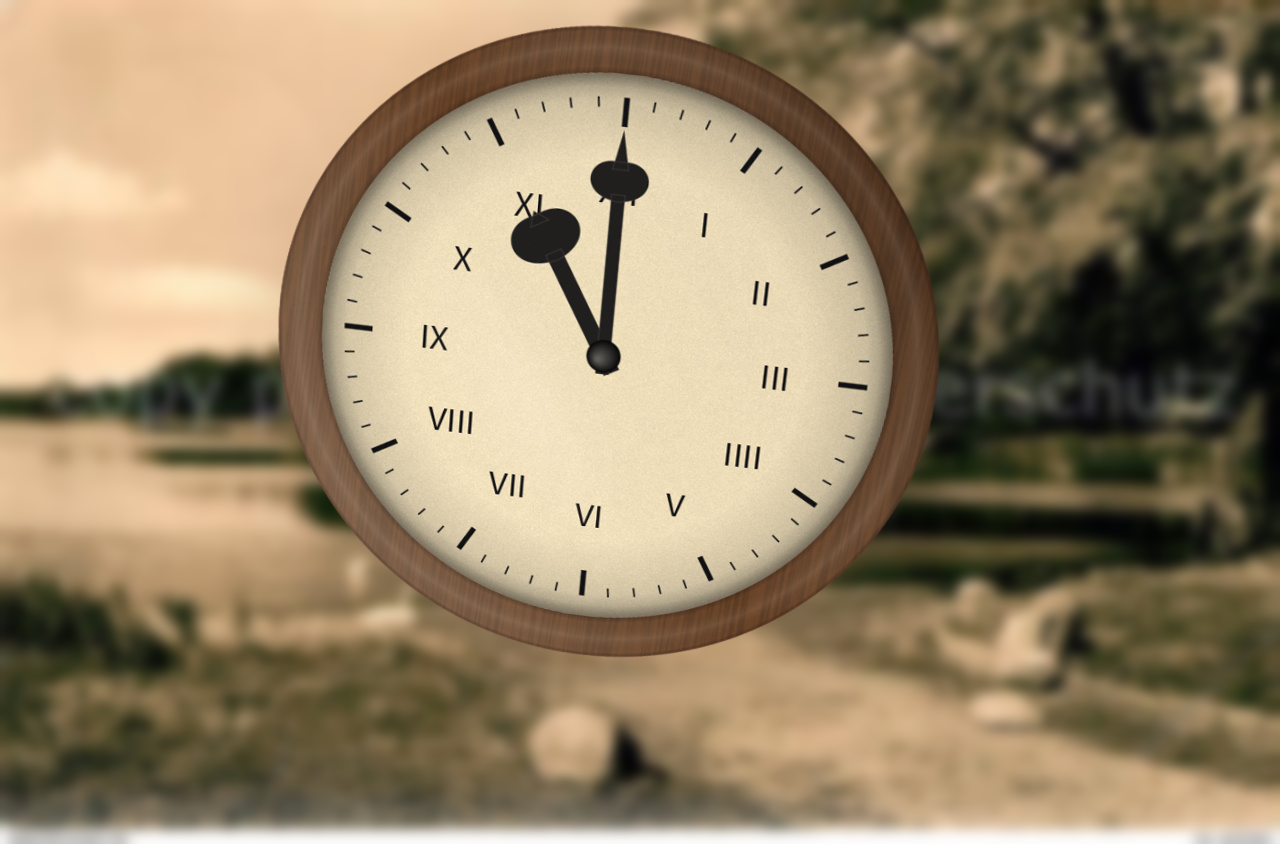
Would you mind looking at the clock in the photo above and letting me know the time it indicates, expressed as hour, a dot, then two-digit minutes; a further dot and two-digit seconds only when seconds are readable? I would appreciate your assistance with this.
11.00
